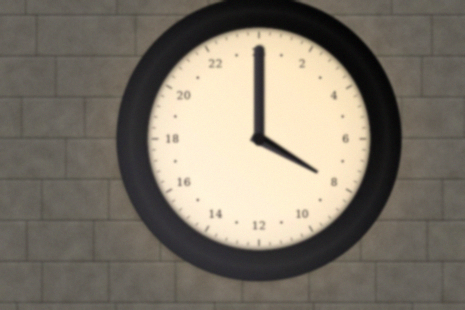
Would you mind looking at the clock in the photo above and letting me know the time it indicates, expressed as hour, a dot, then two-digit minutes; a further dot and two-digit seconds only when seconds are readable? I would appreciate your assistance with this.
8.00
